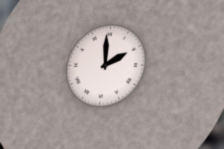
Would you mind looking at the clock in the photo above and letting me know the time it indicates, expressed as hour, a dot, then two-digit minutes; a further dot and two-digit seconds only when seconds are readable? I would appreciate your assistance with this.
1.59
